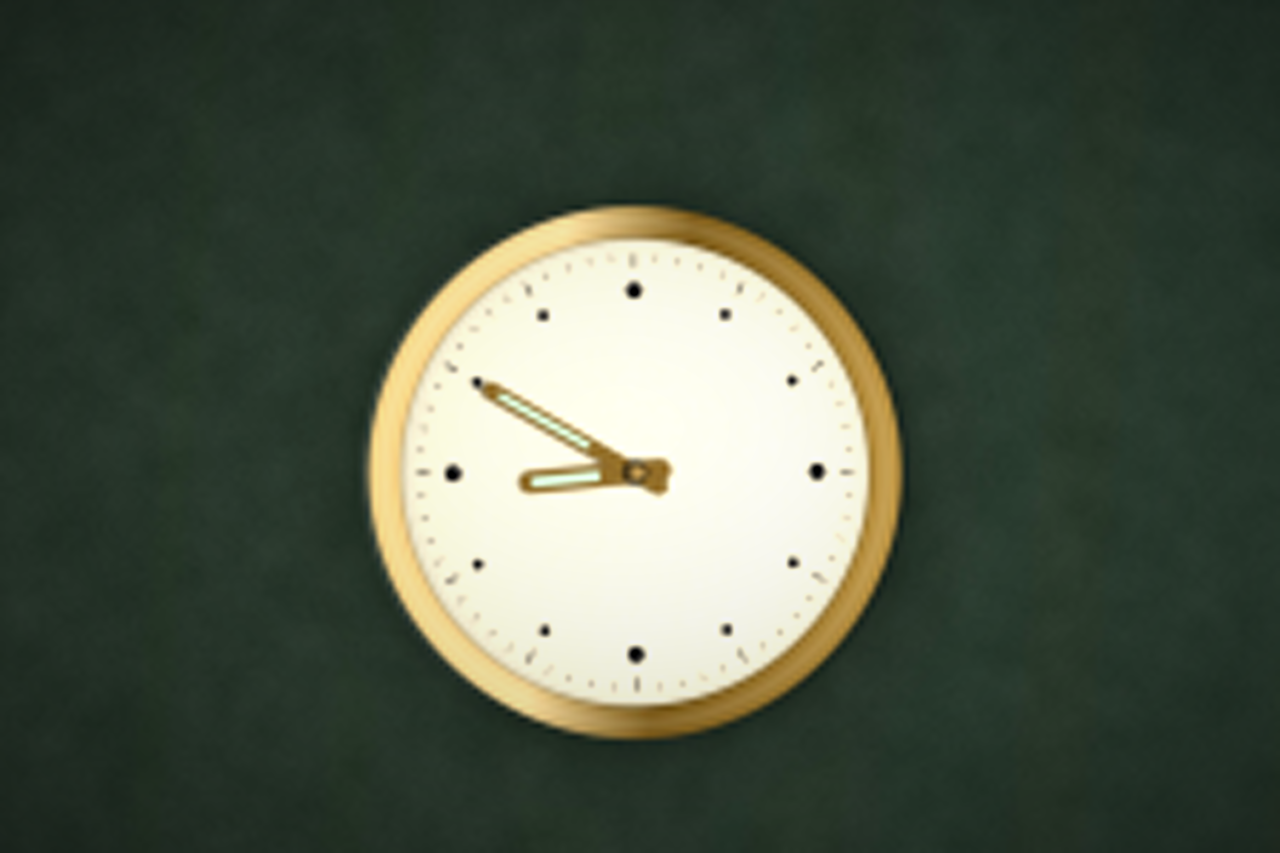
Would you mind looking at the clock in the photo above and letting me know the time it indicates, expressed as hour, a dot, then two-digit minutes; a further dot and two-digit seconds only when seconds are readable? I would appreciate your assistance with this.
8.50
